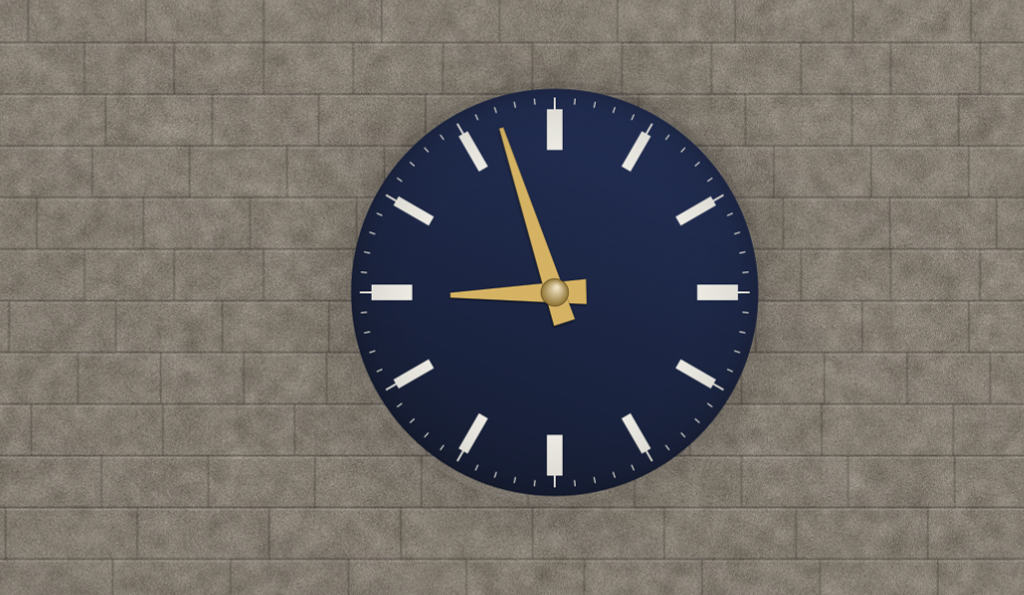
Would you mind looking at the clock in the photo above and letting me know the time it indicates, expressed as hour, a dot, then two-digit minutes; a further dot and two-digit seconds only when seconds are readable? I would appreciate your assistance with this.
8.57
